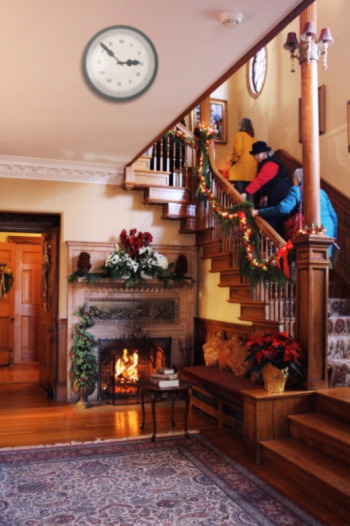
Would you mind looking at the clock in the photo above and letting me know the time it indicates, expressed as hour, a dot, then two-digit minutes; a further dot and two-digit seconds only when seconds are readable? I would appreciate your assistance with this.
2.52
